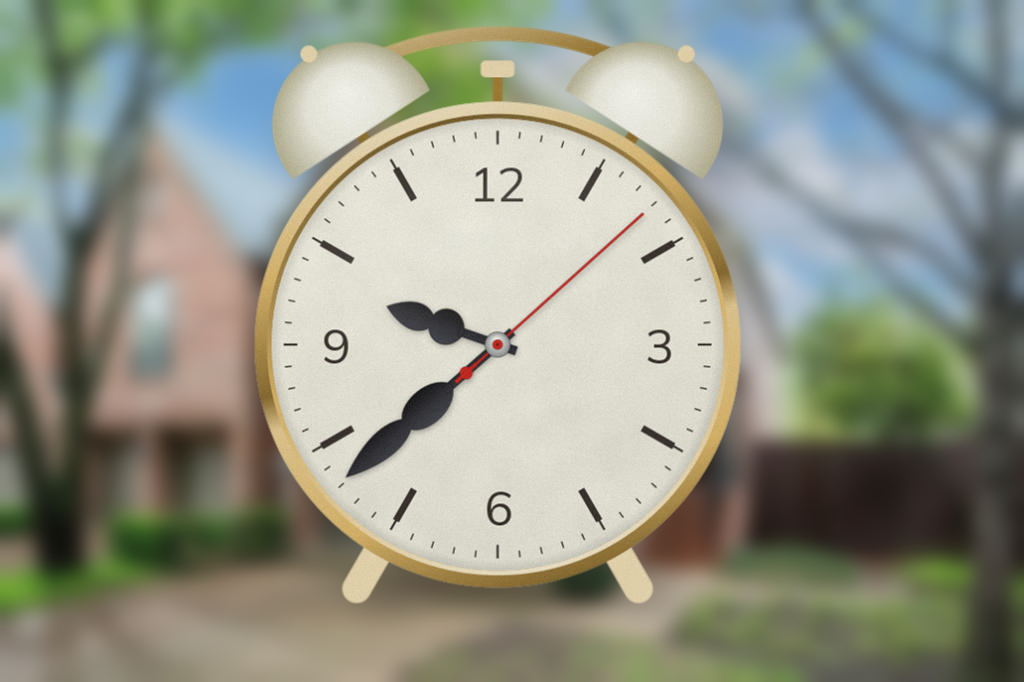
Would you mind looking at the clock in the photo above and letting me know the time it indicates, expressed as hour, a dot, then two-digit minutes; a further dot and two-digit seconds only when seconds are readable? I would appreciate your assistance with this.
9.38.08
